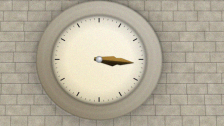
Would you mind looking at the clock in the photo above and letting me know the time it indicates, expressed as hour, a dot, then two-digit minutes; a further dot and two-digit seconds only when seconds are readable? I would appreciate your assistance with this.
3.16
